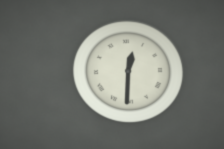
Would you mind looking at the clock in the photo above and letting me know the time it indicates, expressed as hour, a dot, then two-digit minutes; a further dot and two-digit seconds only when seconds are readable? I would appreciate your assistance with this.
12.31
